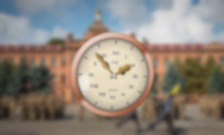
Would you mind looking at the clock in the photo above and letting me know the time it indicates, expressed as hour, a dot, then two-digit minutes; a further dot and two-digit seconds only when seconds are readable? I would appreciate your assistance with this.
1.53
